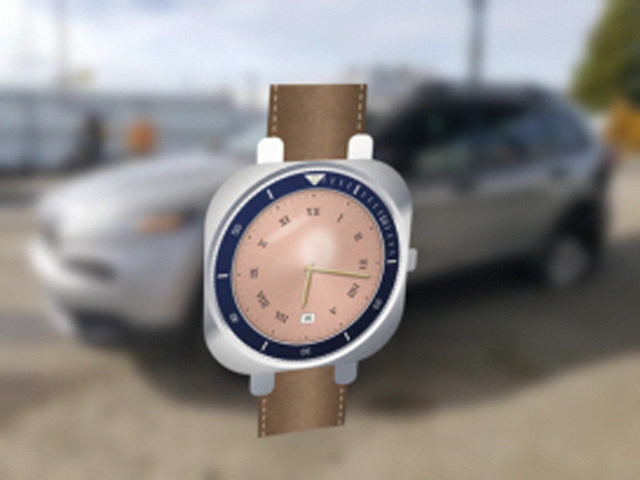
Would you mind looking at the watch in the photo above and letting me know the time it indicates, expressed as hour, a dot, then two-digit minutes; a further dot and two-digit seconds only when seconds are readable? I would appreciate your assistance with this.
6.17
